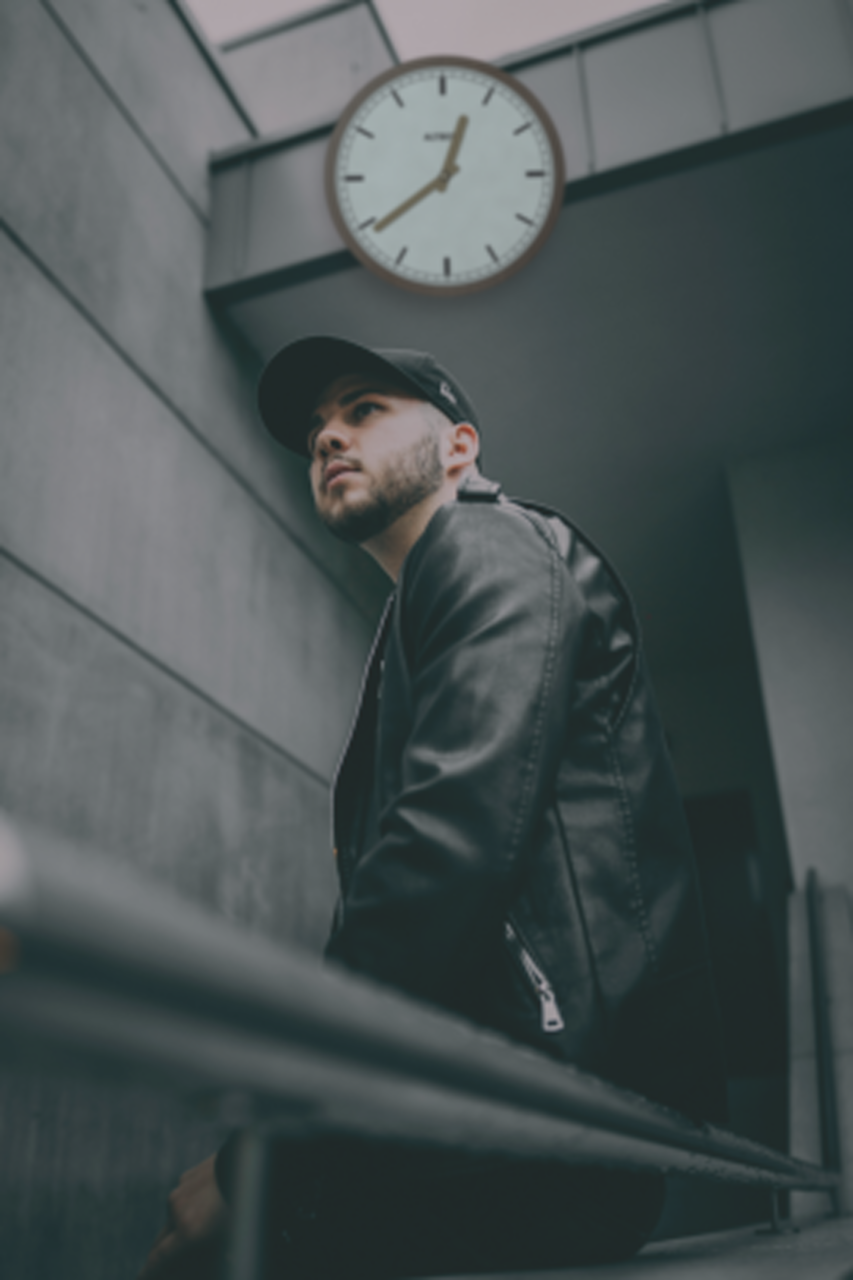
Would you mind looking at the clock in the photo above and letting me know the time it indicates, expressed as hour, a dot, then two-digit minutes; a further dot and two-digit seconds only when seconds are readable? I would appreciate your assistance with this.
12.39
